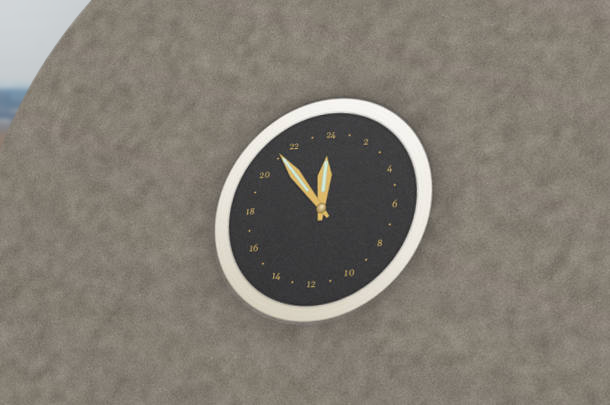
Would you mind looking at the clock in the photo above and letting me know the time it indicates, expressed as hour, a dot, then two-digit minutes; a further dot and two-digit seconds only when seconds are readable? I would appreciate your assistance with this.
23.53
